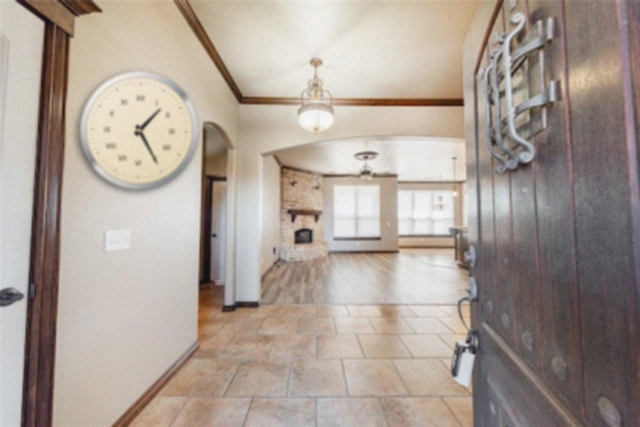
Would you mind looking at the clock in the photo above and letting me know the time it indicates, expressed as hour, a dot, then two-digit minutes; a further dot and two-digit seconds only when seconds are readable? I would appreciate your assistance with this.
1.25
